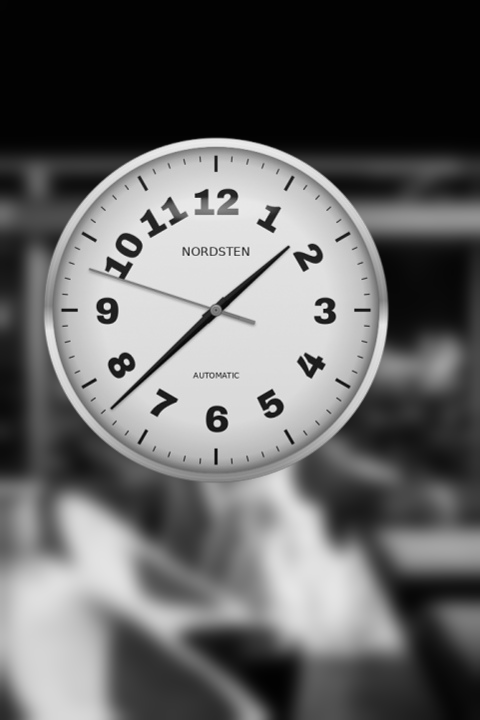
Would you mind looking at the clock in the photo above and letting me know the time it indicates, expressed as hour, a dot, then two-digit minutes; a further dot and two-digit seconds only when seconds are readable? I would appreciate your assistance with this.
1.37.48
